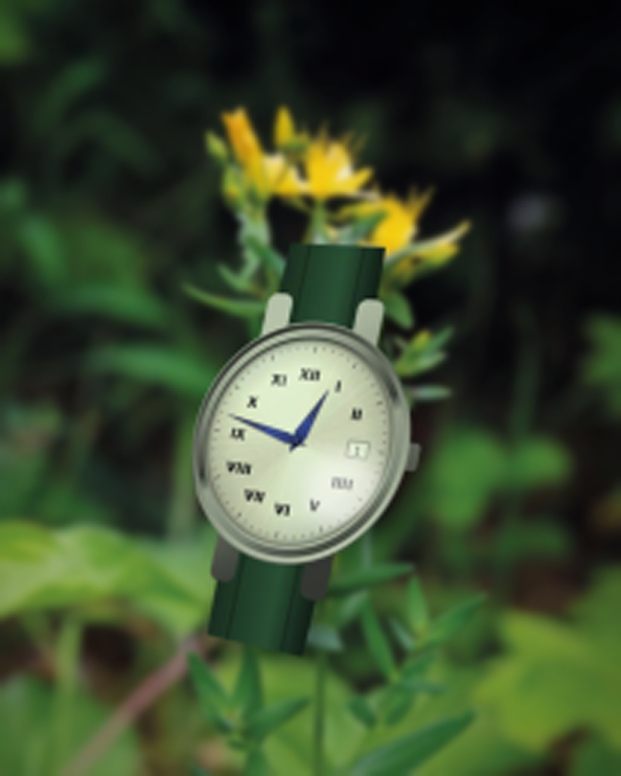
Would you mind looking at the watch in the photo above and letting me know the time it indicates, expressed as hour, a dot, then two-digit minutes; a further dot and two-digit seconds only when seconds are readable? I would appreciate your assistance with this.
12.47
